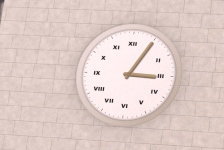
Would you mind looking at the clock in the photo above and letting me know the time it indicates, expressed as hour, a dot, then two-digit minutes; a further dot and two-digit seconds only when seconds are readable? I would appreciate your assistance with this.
3.05
